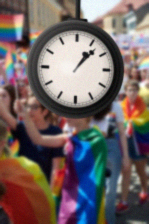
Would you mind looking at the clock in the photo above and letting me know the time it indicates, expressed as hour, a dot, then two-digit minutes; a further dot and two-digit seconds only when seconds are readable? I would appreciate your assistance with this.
1.07
